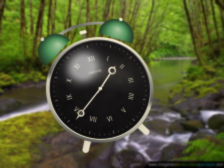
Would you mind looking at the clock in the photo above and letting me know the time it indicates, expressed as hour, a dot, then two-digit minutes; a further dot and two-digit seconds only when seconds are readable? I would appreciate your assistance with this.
1.39
